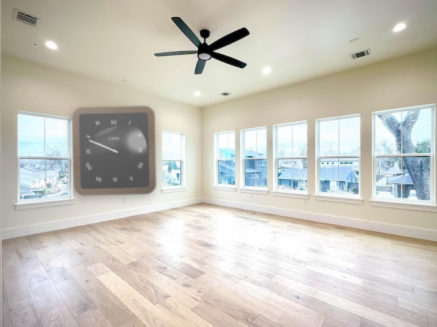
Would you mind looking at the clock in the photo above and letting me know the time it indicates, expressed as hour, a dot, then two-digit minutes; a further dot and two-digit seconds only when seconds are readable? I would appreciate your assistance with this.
9.49
